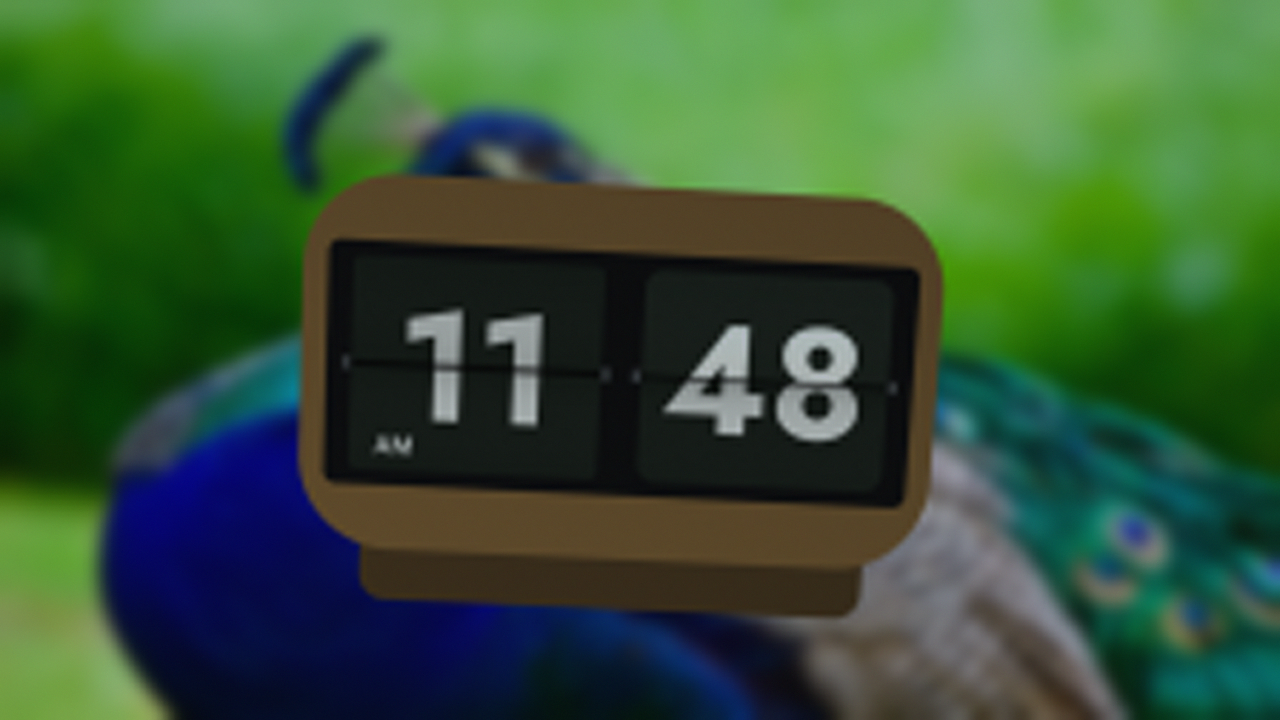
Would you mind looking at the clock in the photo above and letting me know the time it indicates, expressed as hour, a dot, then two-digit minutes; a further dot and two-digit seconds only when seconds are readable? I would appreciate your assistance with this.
11.48
